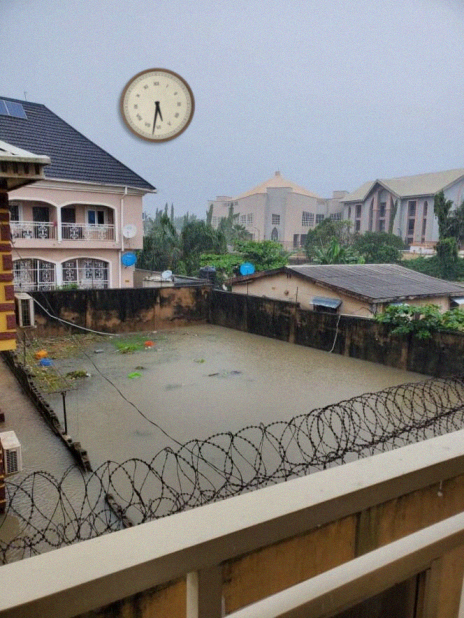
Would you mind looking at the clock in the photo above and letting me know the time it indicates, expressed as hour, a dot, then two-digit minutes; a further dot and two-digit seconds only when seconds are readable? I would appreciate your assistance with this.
5.32
